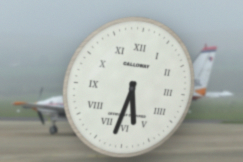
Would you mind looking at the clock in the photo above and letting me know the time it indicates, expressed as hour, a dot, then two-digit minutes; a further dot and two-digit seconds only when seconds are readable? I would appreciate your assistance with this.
5.32
